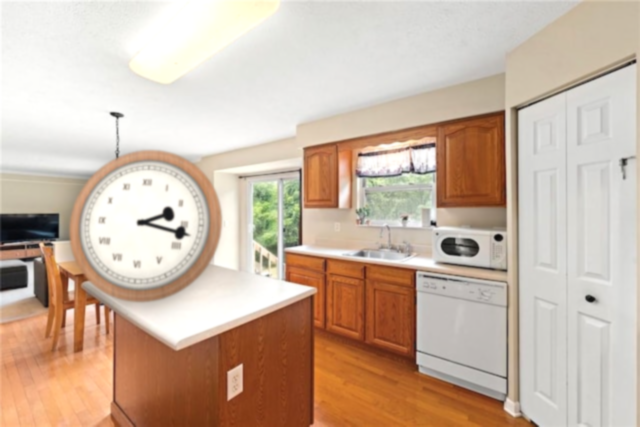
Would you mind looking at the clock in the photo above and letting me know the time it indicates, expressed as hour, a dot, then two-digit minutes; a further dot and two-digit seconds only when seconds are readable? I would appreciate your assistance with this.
2.17
